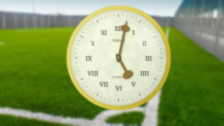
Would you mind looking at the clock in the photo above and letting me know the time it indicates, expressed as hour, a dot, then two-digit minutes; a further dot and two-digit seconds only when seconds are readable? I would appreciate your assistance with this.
5.02
